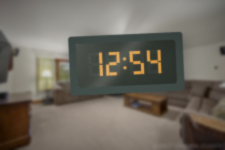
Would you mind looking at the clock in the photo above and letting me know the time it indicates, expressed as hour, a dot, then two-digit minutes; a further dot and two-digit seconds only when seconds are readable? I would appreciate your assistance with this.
12.54
